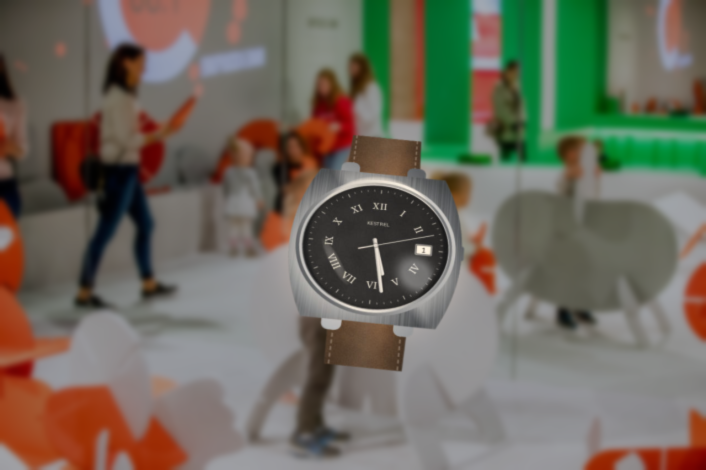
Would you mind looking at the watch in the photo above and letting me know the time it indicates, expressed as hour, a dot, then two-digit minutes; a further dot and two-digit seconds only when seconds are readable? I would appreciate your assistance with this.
5.28.12
